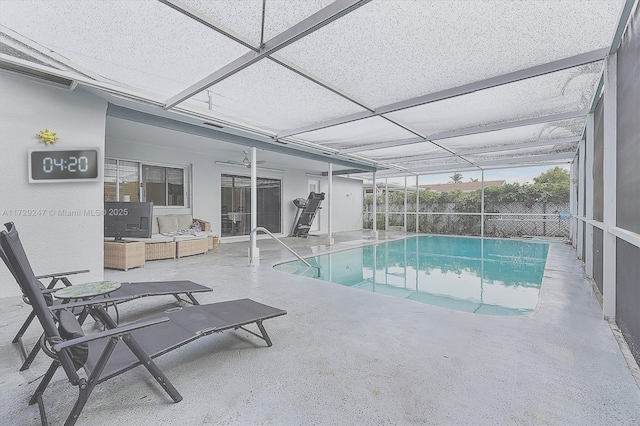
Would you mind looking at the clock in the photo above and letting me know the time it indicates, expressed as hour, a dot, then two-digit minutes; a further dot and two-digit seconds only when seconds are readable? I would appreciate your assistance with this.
4.20
